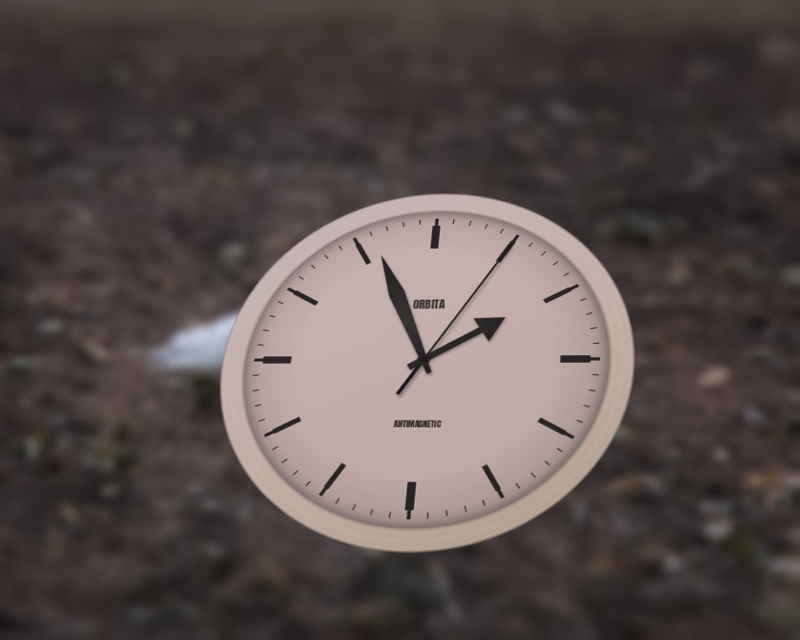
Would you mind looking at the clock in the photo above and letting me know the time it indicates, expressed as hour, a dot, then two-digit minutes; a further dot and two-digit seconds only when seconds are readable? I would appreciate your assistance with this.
1.56.05
